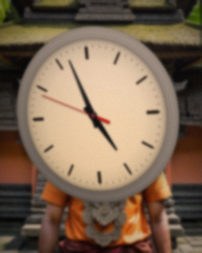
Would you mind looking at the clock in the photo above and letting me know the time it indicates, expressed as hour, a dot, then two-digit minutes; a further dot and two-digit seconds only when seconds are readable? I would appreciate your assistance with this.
4.56.49
